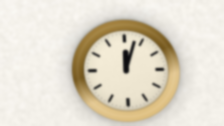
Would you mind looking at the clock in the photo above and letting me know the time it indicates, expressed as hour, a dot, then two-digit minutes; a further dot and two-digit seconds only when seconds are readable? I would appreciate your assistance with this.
12.03
